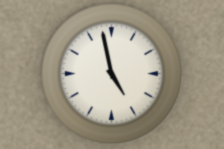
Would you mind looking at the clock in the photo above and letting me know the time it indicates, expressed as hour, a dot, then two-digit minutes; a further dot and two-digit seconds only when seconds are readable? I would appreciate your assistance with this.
4.58
